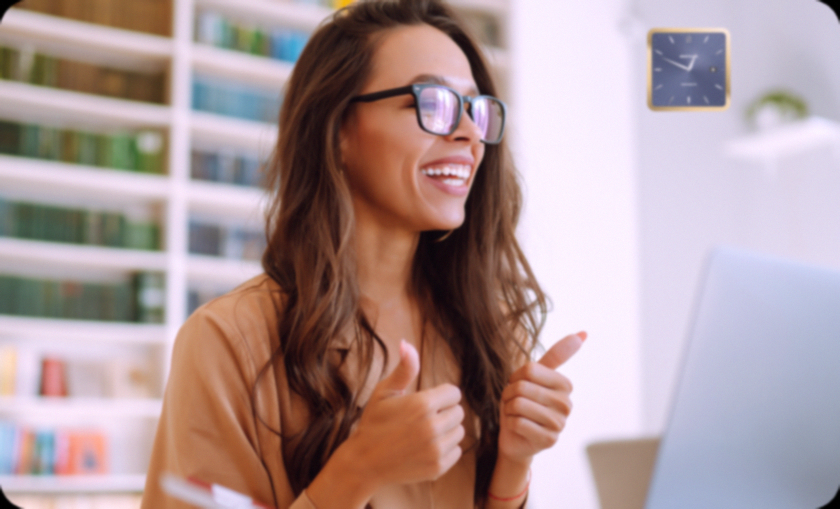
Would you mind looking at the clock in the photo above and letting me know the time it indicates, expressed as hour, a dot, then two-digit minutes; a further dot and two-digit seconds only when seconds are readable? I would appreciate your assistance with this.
12.49
